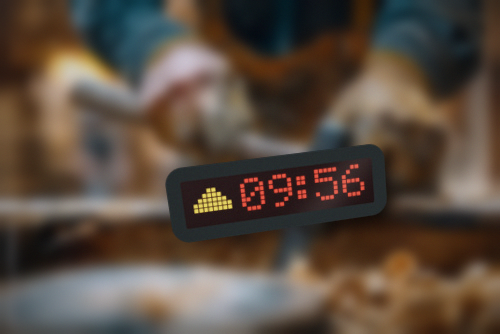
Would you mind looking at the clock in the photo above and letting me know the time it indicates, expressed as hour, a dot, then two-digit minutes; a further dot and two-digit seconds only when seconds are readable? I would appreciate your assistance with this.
9.56
